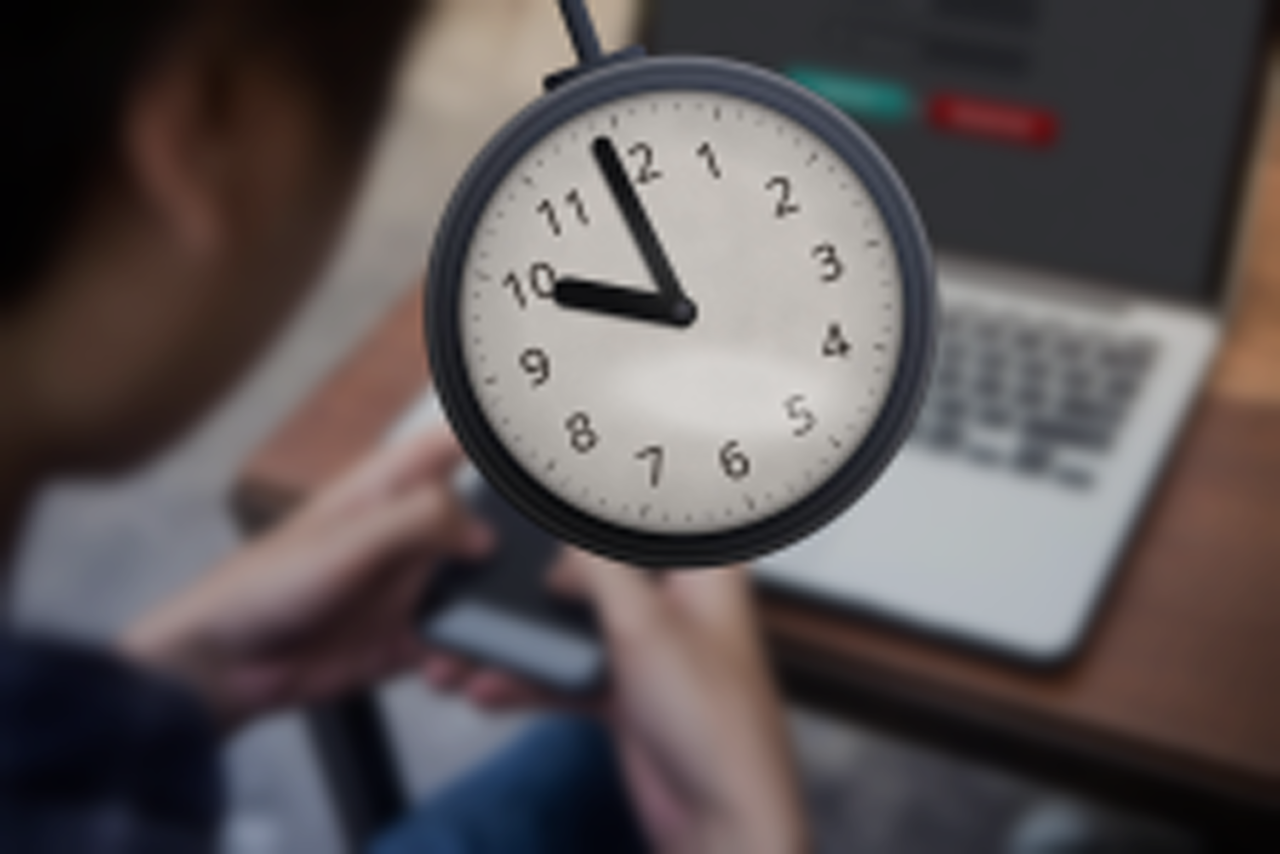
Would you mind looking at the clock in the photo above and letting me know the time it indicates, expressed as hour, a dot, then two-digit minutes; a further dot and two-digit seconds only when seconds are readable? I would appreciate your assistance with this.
9.59
